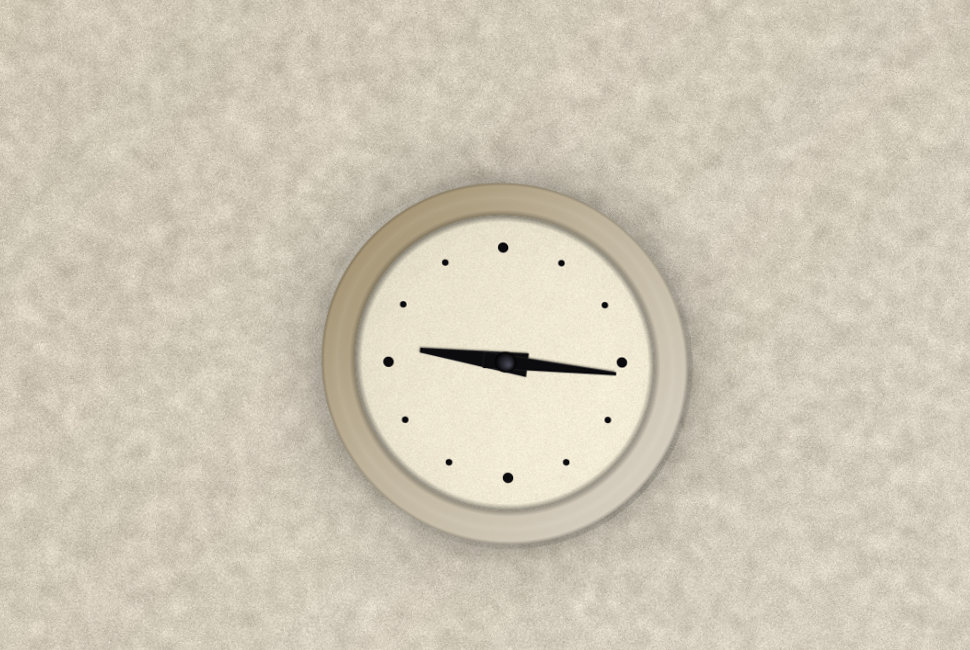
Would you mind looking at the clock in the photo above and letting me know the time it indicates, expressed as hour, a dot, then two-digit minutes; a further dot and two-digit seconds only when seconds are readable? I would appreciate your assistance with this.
9.16
